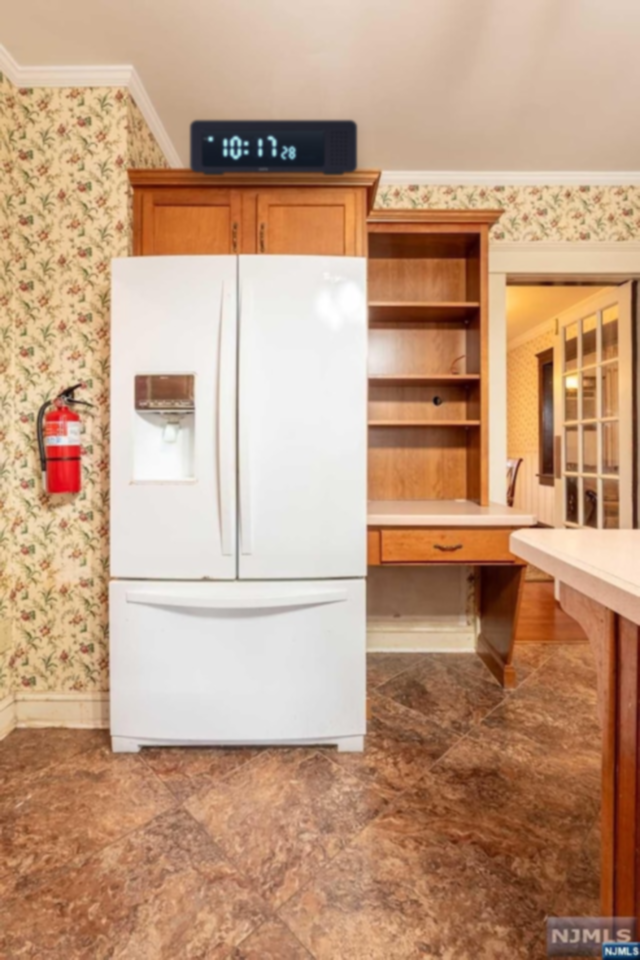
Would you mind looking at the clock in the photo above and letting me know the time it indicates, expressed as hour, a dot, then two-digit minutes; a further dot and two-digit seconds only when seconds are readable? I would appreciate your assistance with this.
10.17.28
